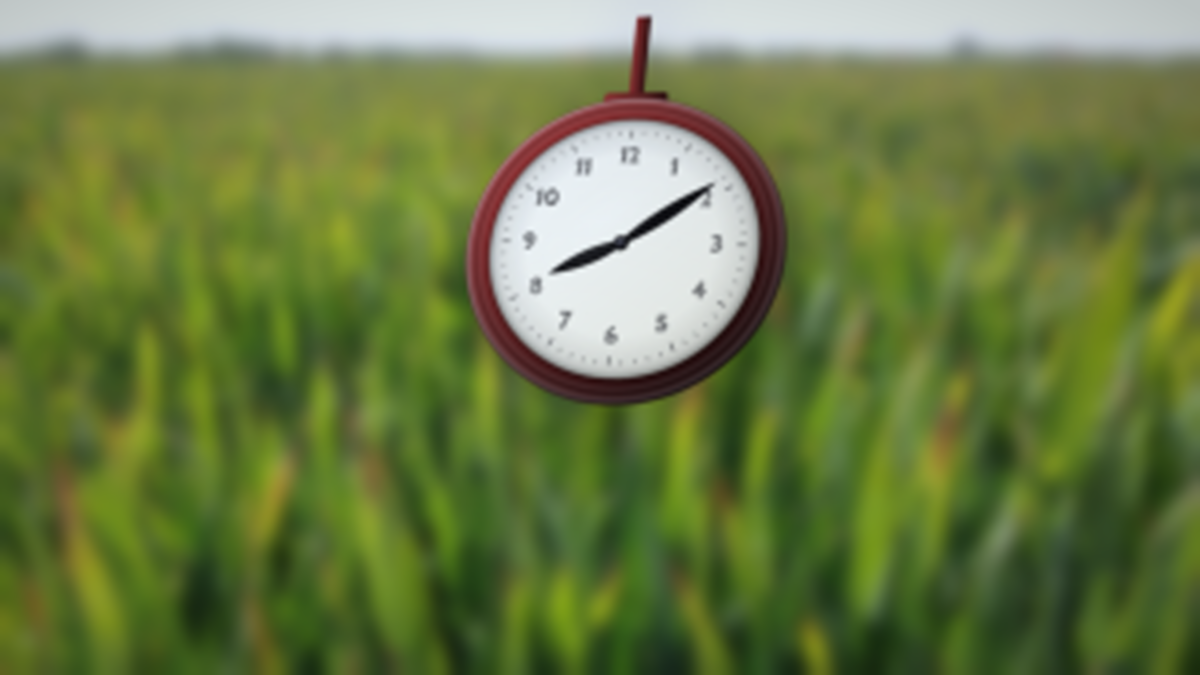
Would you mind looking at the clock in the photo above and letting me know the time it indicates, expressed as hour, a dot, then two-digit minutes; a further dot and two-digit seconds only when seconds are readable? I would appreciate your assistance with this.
8.09
